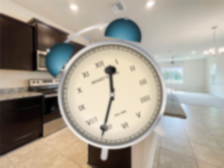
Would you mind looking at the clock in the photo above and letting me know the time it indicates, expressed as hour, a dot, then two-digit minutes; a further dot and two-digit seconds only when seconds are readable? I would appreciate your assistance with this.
12.36
